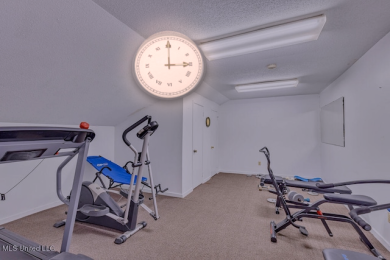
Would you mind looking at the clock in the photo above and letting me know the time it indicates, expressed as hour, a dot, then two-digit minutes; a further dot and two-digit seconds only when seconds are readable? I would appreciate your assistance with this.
3.00
